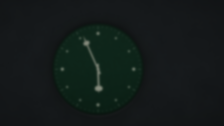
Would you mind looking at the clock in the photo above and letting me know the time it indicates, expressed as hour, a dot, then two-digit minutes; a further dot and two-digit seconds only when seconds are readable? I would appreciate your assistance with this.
5.56
